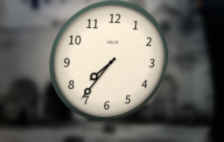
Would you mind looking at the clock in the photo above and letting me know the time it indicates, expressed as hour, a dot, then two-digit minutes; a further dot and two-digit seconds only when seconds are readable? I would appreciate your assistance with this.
7.36
